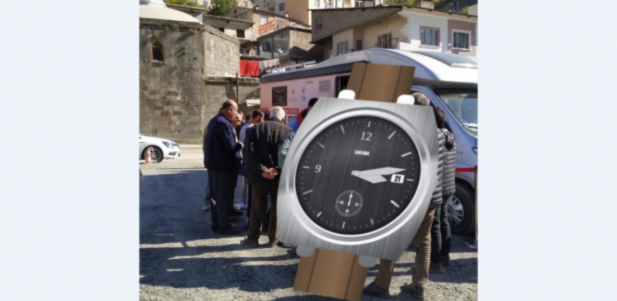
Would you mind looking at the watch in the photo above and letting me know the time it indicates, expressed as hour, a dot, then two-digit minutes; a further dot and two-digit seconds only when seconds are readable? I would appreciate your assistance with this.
3.13
